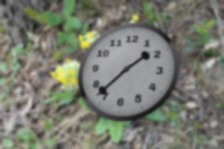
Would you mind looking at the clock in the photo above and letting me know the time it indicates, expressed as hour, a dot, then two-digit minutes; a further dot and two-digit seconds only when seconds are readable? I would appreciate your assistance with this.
1.37
